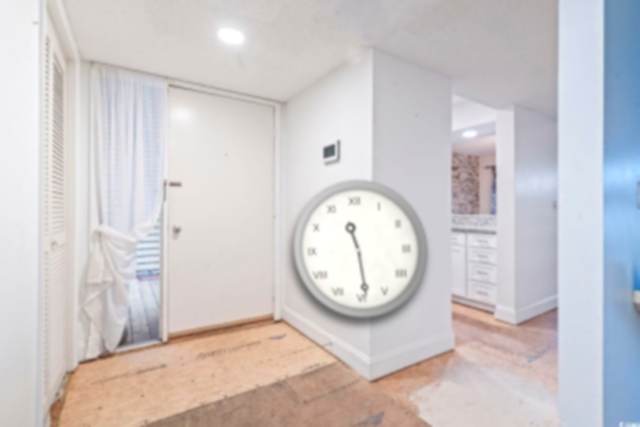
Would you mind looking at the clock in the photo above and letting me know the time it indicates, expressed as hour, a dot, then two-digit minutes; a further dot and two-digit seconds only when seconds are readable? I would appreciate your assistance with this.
11.29
